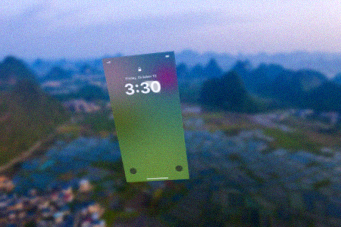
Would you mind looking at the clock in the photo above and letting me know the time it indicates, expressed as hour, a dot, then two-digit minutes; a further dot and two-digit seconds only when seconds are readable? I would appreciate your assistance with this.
3.30
